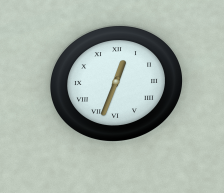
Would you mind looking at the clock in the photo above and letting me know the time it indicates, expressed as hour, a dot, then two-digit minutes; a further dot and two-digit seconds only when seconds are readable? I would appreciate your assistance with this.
12.33
